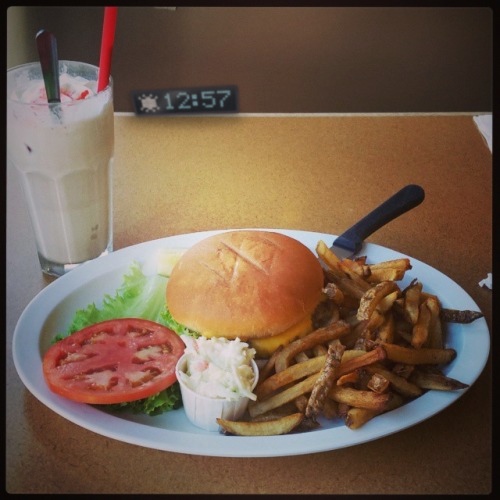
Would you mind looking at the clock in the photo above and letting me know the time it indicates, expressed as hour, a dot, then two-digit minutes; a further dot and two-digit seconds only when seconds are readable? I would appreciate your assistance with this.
12.57
